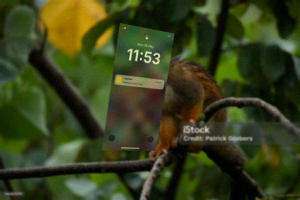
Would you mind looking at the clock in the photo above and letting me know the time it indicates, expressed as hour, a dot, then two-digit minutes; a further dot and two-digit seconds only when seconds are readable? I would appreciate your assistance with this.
11.53
